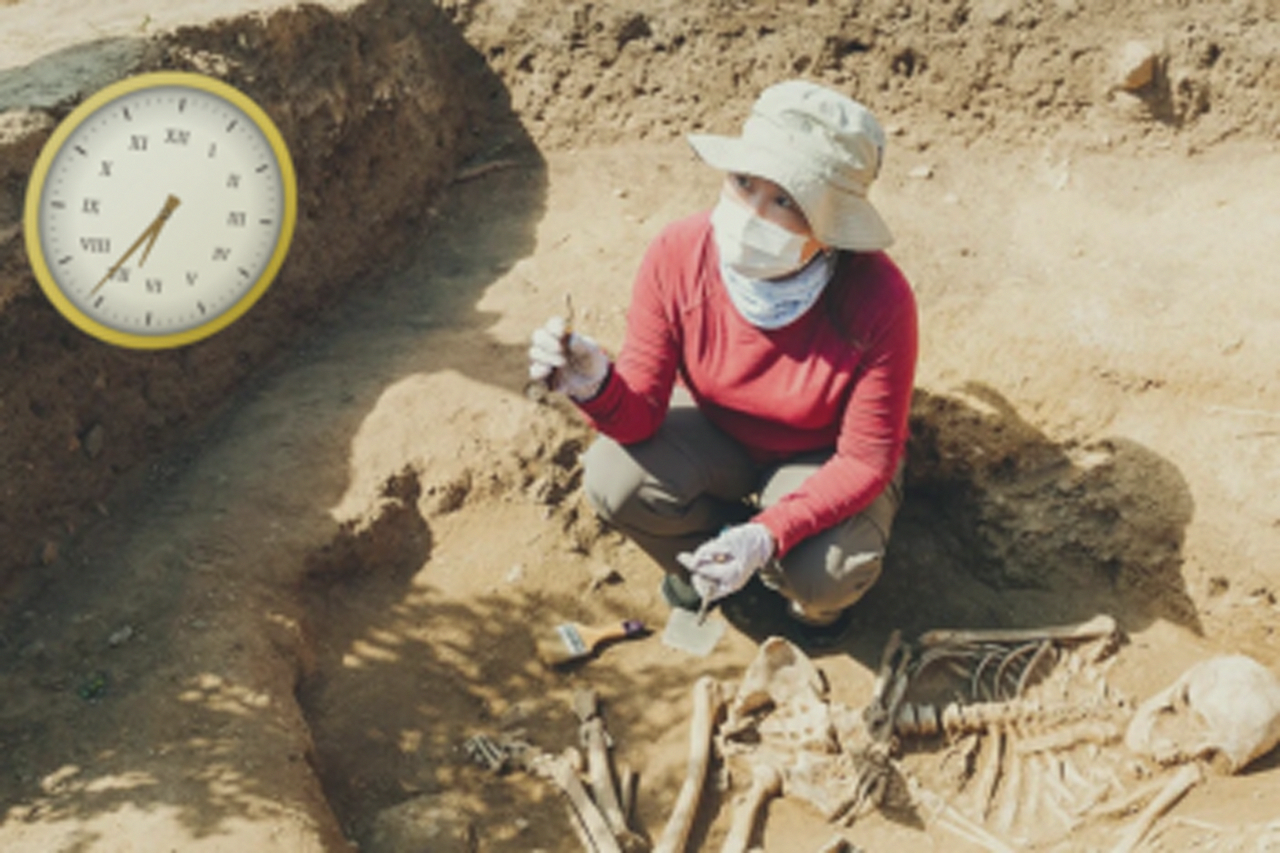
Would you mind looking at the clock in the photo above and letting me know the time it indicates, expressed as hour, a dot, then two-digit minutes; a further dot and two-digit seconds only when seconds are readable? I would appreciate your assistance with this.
6.36
